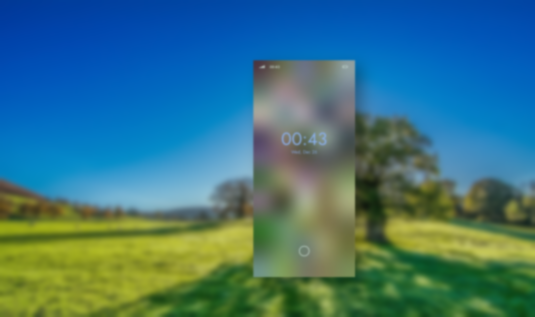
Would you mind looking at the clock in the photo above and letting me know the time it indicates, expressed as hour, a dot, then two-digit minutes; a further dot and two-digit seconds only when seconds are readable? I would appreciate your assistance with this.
0.43
